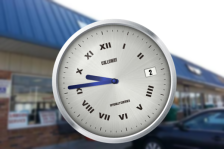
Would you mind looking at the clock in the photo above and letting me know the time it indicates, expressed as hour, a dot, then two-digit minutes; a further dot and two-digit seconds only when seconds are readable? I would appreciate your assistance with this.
9.46
